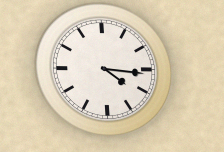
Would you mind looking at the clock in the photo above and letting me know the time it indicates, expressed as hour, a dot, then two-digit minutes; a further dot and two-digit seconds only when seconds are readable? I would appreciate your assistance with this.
4.16
